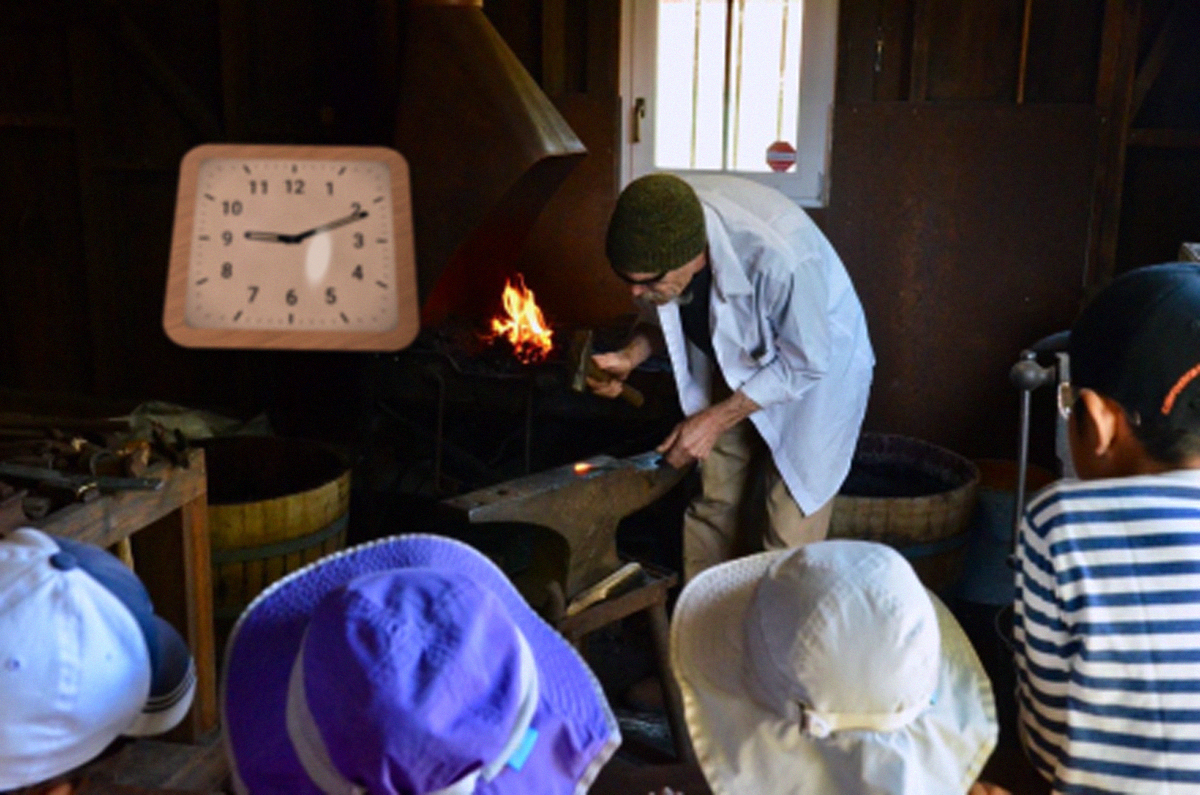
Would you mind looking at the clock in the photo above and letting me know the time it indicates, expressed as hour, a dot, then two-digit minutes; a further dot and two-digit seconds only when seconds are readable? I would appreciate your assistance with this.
9.11
